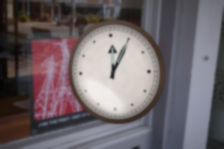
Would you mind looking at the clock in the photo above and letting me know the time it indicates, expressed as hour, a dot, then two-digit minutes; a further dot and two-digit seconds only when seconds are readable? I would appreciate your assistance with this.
12.05
